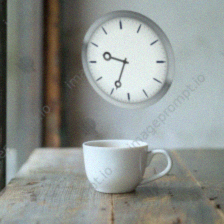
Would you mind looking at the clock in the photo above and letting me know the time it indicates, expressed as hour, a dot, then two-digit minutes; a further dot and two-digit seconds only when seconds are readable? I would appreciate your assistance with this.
9.34
